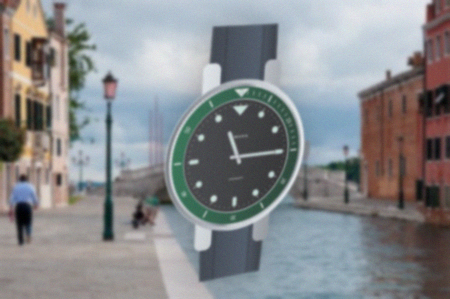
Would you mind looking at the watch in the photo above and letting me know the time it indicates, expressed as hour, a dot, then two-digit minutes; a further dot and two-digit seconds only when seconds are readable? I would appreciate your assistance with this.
11.15
